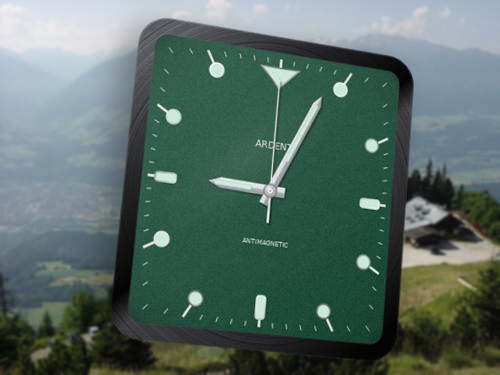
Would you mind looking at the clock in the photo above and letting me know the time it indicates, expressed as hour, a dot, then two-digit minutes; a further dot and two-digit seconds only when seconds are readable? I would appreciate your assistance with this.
9.04.00
